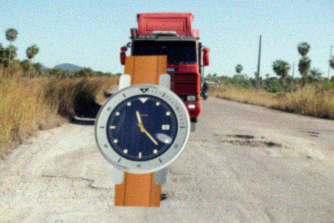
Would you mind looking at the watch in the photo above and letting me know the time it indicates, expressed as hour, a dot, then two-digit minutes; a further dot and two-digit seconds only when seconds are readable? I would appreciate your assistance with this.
11.23
